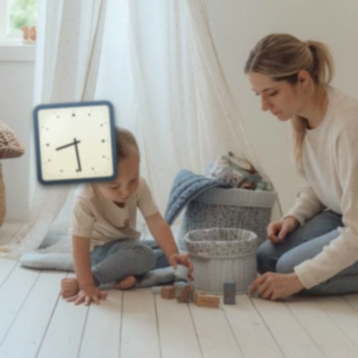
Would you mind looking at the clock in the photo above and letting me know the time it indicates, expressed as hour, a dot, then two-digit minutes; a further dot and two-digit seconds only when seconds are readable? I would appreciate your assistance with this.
8.29
